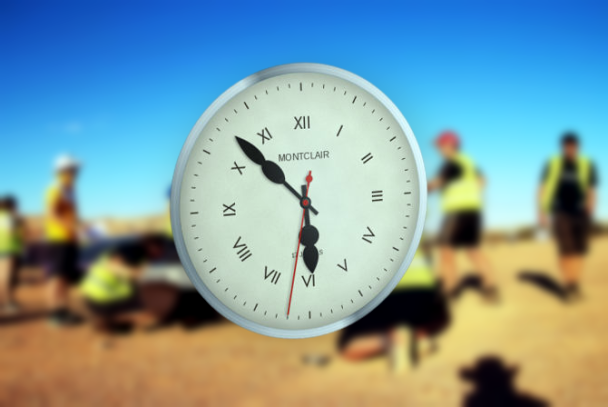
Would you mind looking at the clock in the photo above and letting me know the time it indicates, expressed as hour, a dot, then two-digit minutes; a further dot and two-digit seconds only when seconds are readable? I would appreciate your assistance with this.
5.52.32
